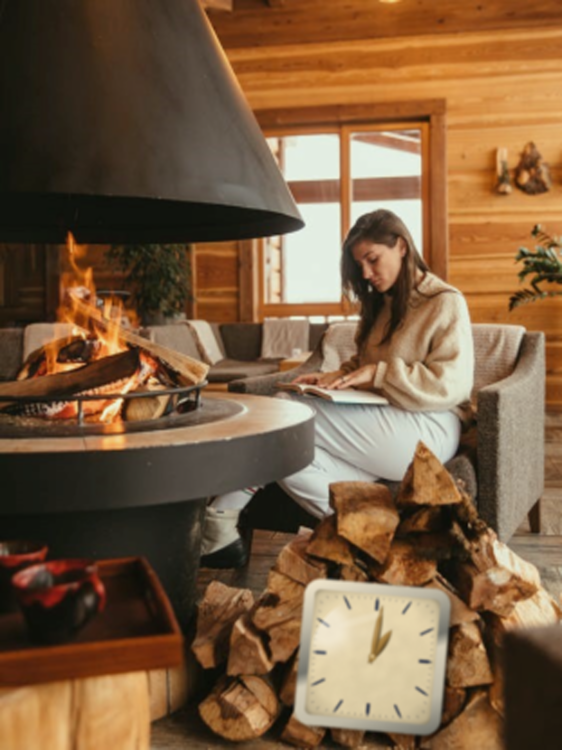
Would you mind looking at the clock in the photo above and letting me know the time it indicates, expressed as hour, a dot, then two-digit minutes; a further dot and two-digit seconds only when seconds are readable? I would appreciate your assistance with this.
1.01
